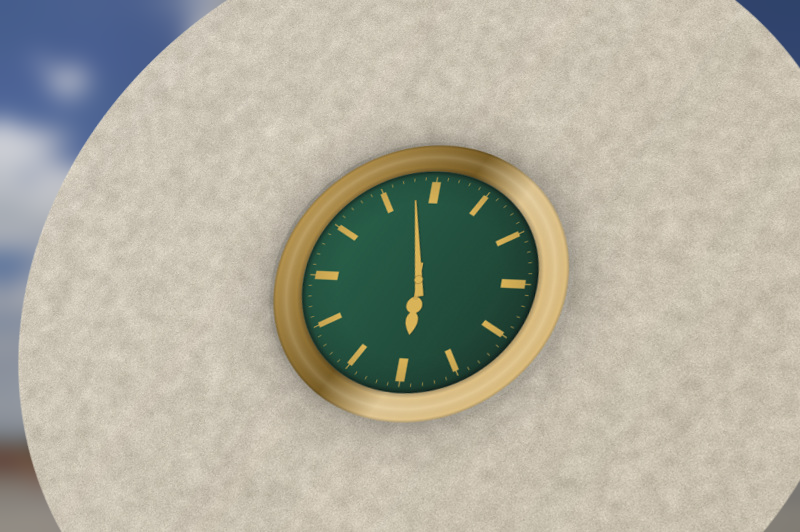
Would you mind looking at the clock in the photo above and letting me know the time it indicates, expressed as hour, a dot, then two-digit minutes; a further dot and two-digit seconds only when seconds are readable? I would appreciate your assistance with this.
5.58
